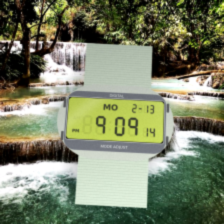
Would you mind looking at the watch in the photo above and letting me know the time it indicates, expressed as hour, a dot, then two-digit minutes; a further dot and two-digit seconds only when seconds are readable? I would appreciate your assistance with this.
9.09.14
